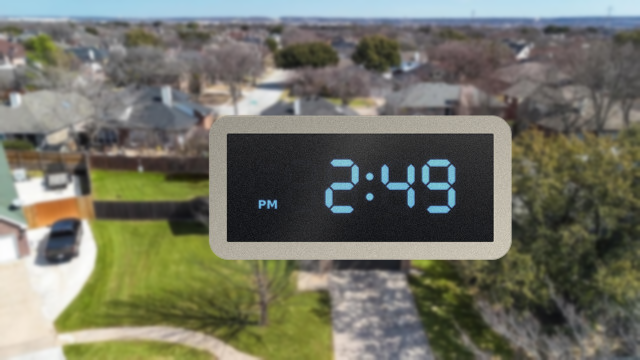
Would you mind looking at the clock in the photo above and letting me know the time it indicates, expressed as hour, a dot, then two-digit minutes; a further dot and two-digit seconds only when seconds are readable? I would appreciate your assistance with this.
2.49
